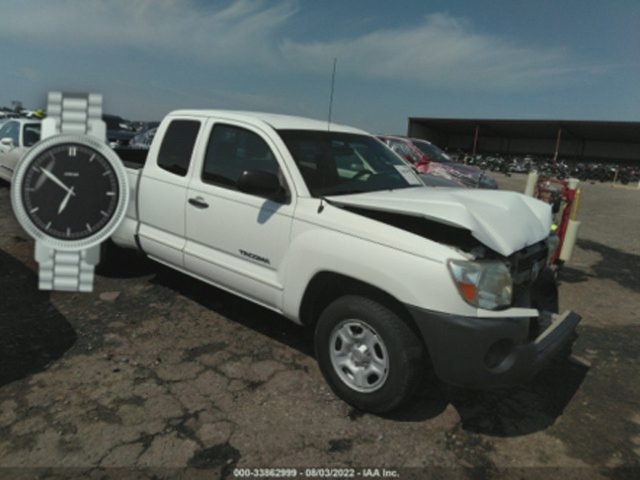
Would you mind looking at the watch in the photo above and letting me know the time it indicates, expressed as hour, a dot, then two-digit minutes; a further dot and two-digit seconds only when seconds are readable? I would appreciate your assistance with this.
6.51
